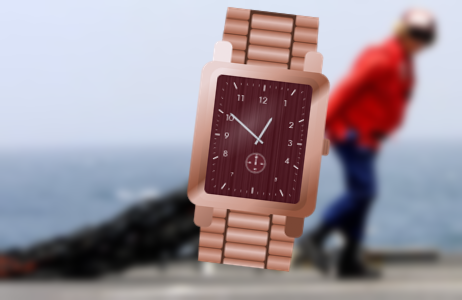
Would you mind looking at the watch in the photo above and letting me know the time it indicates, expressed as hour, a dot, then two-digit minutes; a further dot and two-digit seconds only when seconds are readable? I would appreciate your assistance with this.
12.51
